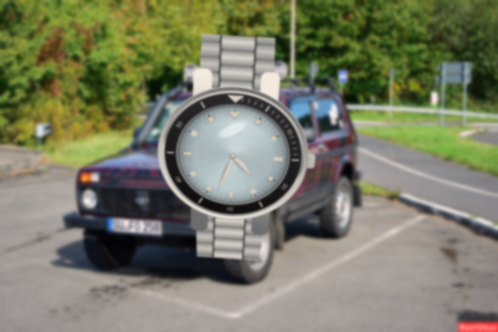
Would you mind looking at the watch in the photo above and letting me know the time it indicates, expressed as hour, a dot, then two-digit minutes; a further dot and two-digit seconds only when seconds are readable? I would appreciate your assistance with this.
4.33
